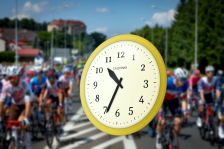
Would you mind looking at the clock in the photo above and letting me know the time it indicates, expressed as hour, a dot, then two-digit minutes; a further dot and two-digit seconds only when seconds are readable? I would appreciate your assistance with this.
10.34
